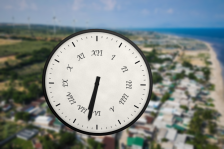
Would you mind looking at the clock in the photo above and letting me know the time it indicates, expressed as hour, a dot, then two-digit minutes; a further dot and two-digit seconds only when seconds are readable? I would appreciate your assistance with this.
6.32
